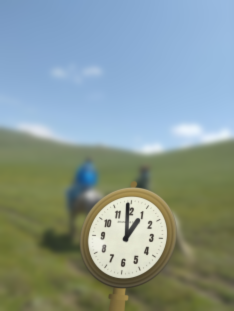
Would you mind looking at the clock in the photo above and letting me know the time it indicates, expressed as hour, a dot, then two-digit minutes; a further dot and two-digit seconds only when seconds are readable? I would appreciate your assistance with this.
12.59
